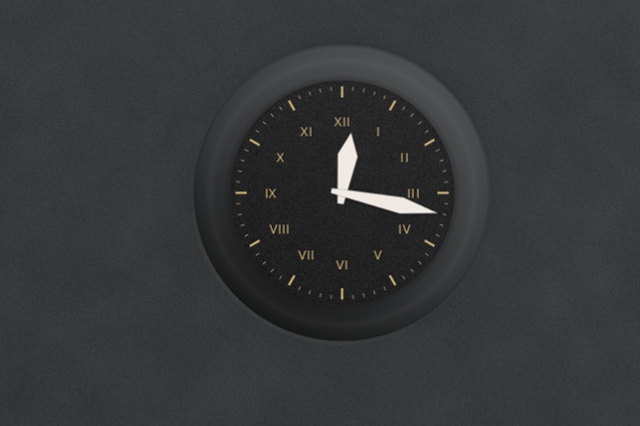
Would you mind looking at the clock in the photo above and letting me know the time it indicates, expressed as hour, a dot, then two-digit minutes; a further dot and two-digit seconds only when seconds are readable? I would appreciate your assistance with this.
12.17
